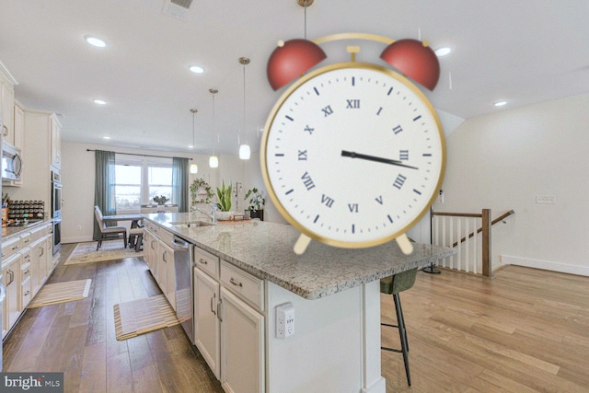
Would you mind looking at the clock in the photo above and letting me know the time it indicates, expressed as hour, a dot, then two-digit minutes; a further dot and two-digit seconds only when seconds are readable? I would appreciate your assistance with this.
3.17
